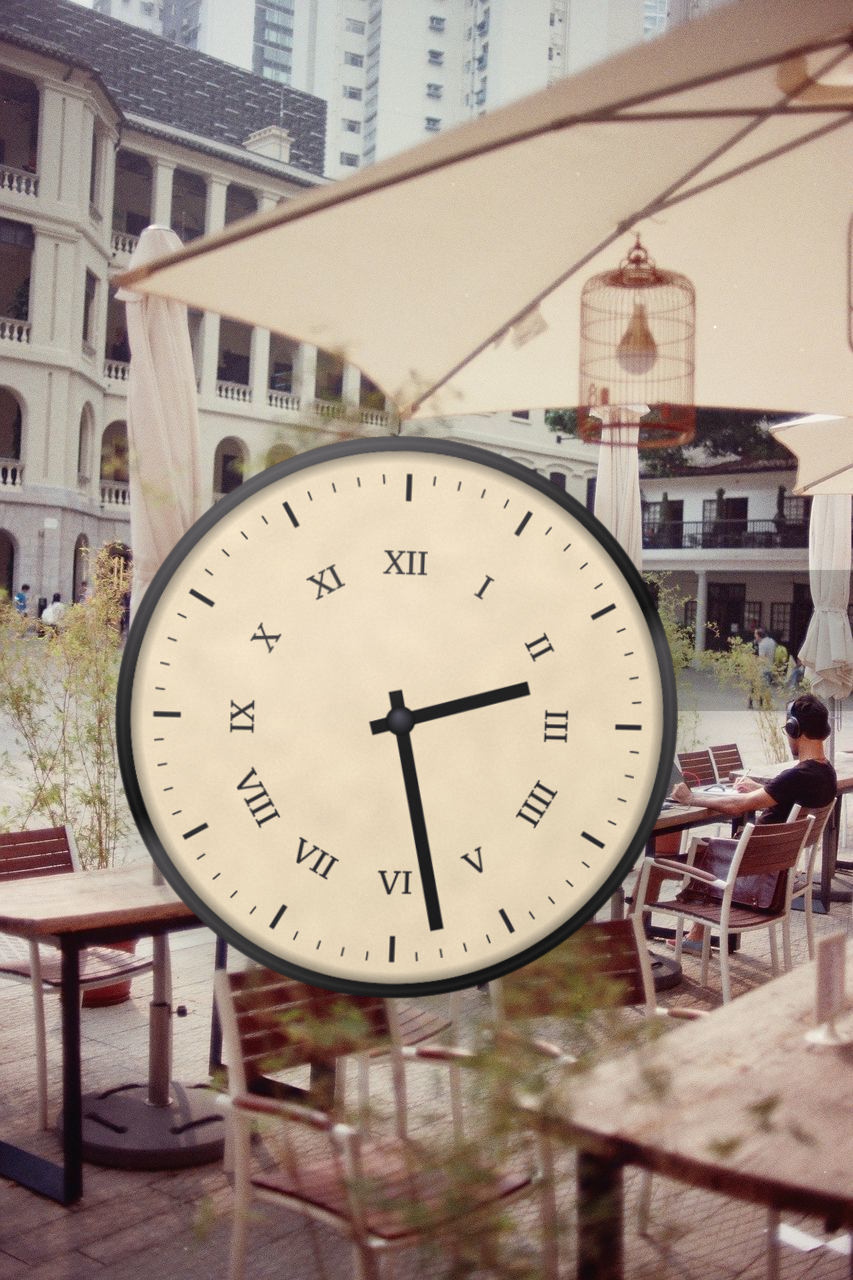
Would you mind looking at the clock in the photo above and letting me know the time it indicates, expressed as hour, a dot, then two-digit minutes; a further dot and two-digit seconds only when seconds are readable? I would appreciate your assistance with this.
2.28
